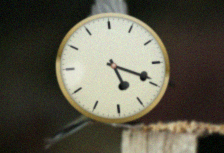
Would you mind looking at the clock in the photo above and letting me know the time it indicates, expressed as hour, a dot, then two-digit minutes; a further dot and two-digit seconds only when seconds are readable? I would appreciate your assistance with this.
5.19
